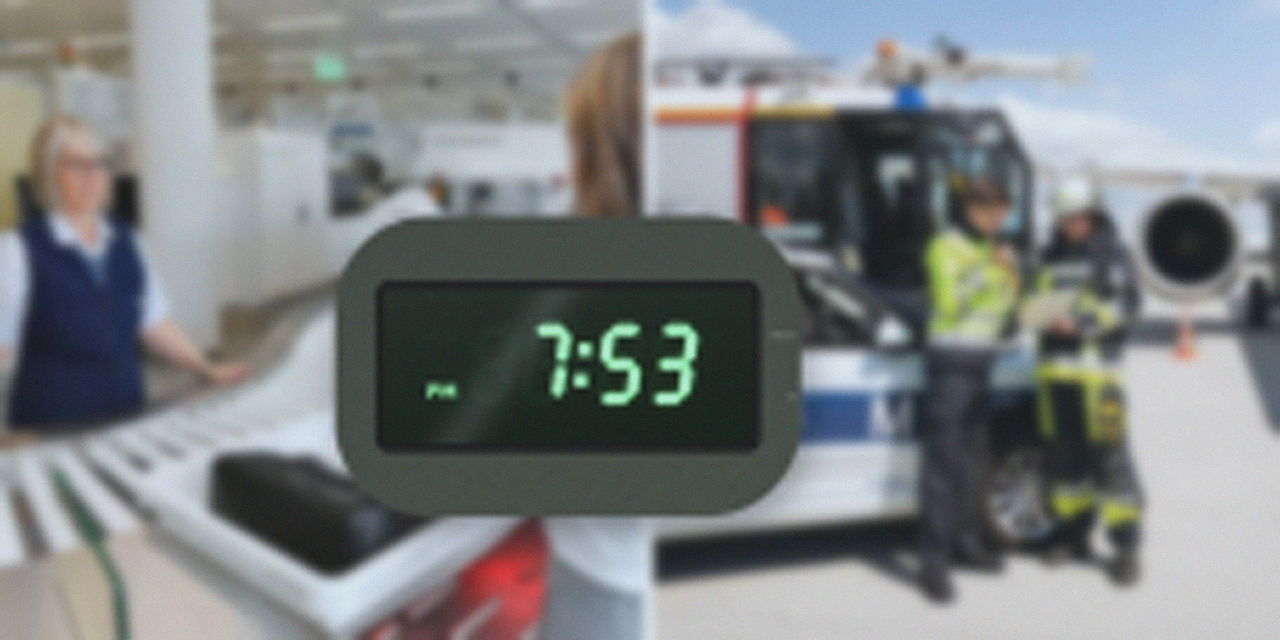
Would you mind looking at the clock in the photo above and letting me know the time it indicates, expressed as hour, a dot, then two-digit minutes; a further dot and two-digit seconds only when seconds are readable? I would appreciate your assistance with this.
7.53
